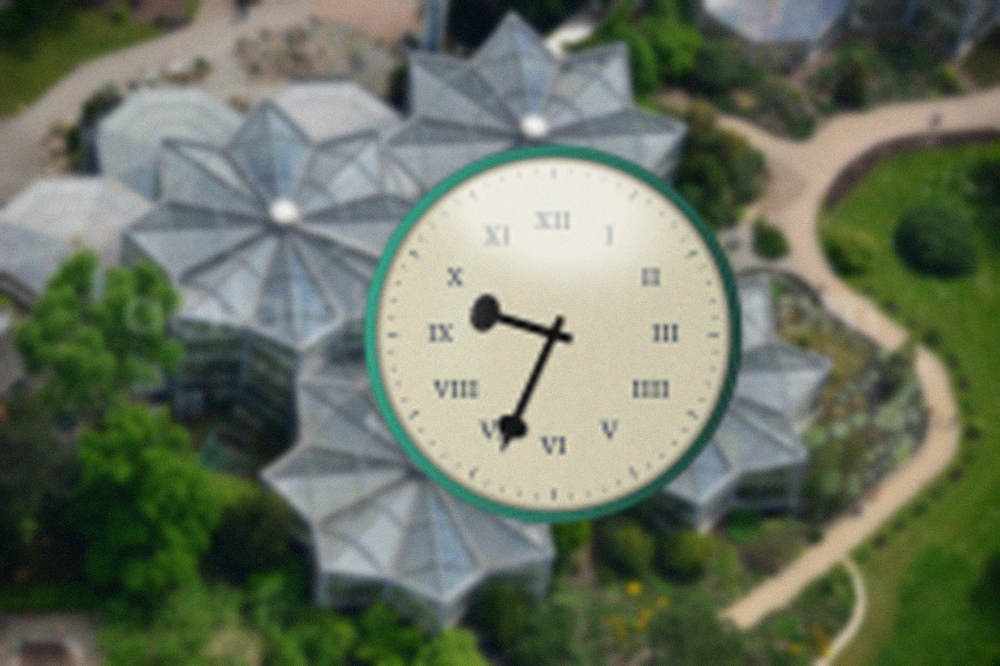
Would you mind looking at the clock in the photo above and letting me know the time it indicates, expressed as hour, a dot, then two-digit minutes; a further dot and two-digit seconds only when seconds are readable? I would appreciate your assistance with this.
9.34
